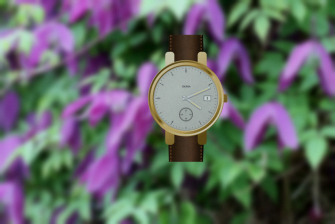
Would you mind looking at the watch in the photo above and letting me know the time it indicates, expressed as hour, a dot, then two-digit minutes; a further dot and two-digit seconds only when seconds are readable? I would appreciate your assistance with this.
4.11
